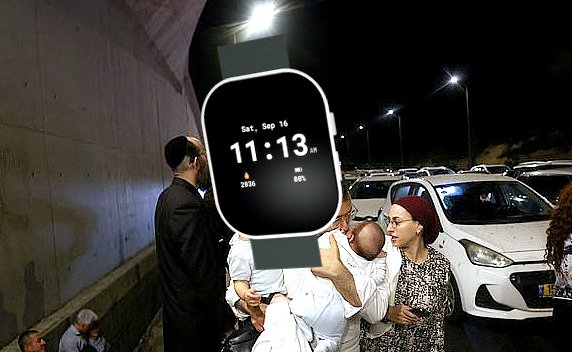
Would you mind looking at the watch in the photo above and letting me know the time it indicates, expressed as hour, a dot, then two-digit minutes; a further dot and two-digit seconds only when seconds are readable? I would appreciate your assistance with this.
11.13
